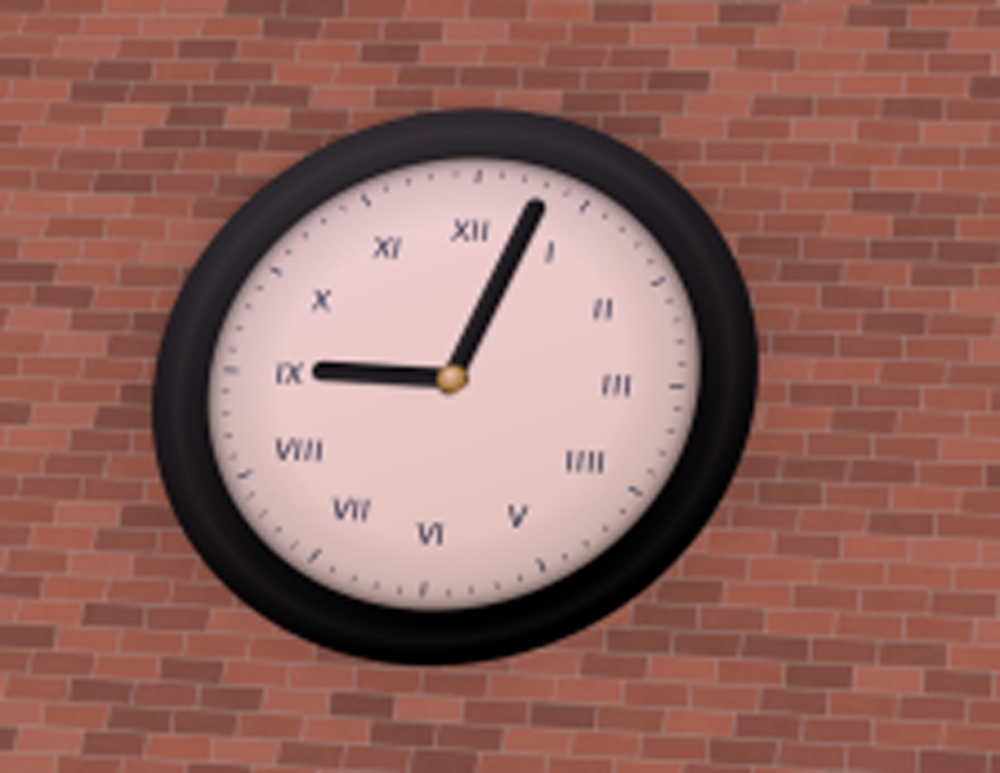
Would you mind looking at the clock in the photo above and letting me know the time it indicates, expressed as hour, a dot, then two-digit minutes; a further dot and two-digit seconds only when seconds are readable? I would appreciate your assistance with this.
9.03
